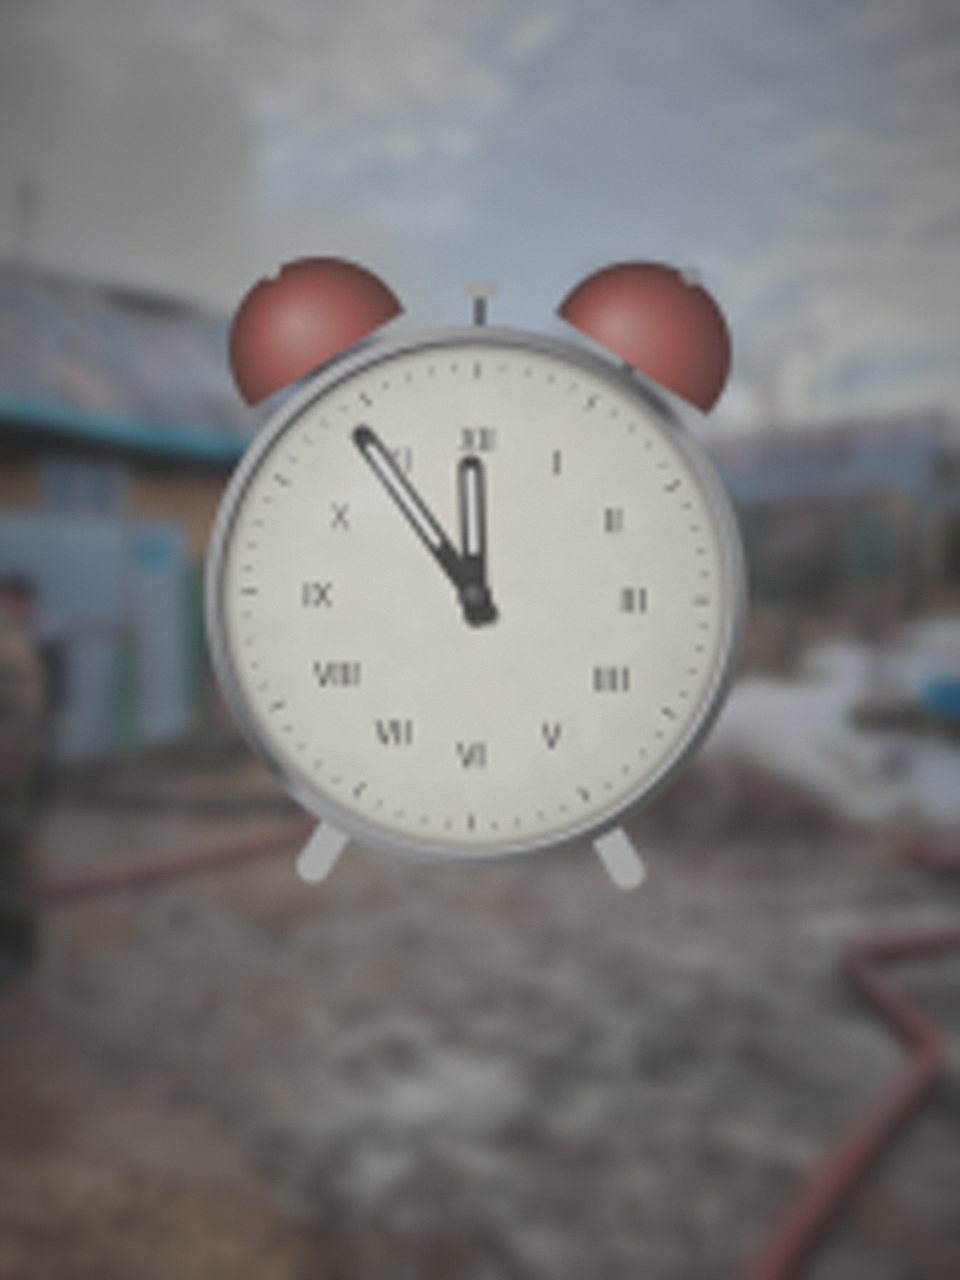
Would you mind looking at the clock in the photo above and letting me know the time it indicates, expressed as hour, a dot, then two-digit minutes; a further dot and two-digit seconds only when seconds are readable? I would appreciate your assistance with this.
11.54
